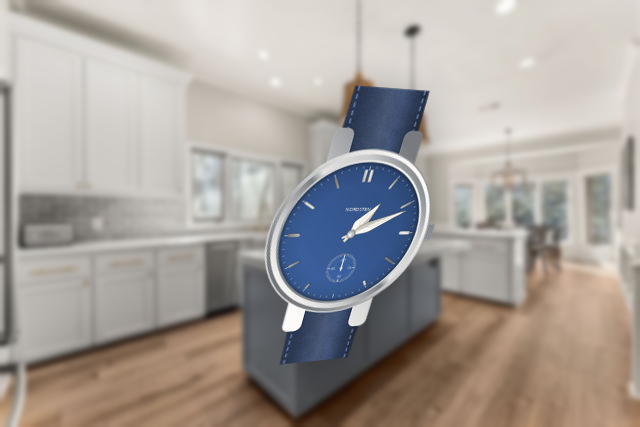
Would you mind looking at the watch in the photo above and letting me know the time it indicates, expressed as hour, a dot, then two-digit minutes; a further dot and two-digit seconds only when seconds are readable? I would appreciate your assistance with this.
1.11
